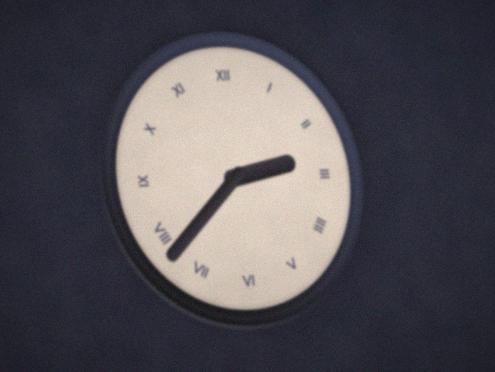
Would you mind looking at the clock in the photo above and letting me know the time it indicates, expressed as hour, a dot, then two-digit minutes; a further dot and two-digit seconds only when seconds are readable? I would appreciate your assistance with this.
2.38
